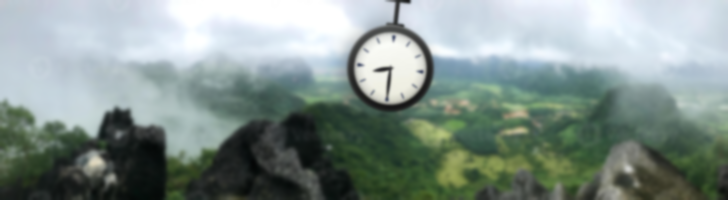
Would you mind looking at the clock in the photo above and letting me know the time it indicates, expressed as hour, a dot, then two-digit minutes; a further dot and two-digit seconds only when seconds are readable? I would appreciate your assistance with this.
8.30
